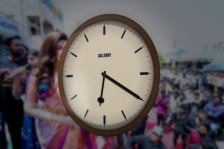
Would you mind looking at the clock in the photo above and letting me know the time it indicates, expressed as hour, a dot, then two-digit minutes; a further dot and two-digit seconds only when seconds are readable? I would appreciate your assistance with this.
6.20
